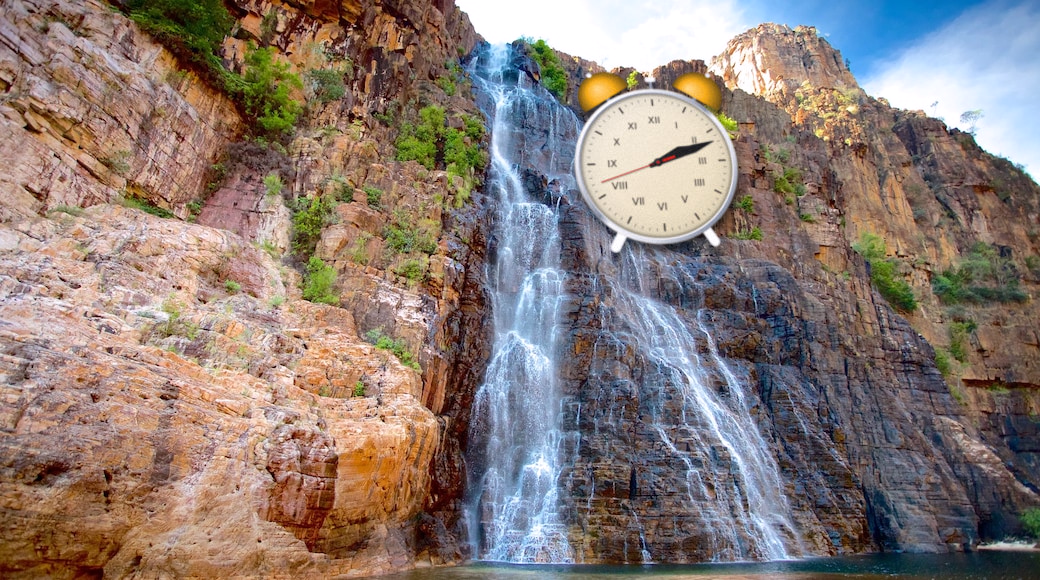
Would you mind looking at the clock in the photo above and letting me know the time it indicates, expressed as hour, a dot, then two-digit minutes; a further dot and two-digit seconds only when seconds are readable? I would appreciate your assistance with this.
2.11.42
